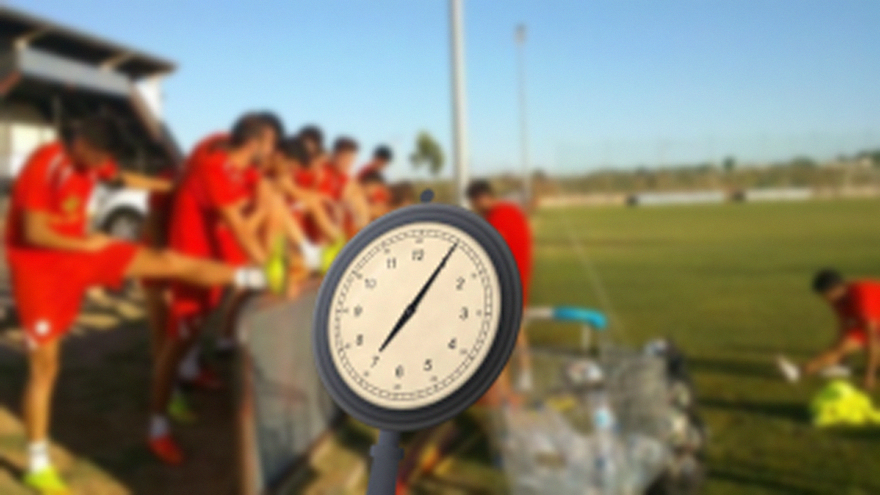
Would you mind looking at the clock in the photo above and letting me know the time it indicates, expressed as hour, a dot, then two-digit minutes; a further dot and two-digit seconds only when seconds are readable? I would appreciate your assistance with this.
7.05
